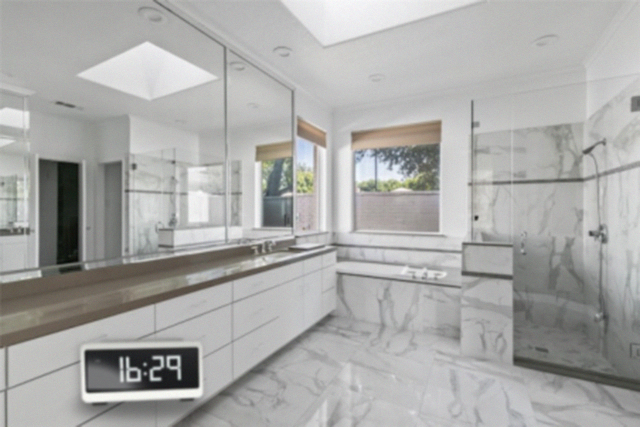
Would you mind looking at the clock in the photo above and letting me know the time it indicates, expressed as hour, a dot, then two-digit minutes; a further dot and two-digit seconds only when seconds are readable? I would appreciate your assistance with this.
16.29
